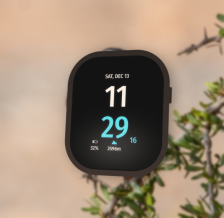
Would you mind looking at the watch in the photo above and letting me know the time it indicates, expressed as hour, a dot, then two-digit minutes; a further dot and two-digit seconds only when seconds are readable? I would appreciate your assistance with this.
11.29.16
